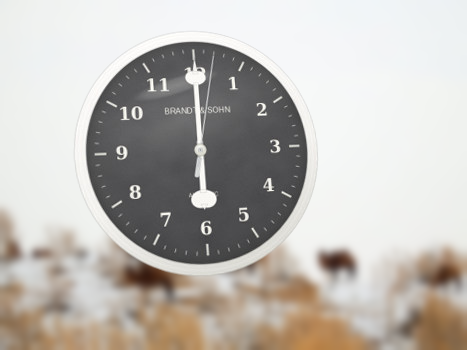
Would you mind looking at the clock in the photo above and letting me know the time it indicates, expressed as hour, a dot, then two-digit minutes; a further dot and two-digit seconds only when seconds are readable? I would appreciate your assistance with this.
6.00.02
